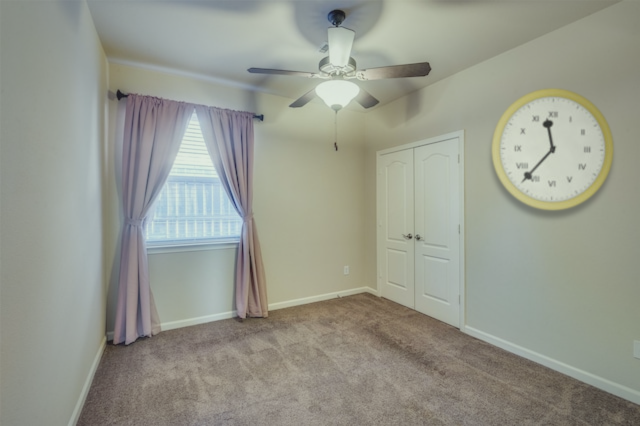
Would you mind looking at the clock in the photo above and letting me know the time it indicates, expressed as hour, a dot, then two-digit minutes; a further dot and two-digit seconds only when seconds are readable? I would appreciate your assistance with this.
11.37
